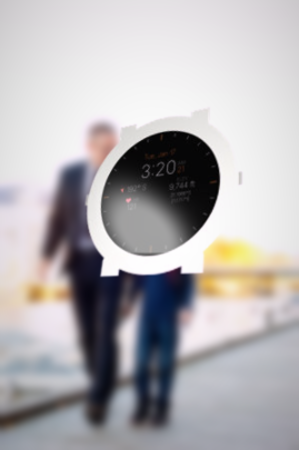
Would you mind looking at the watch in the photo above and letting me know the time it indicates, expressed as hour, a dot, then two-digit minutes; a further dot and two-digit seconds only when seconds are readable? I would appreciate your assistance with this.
3.20
